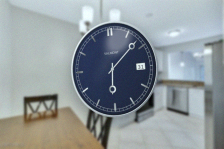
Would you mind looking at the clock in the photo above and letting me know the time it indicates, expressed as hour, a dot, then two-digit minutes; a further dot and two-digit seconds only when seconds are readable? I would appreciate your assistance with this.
6.08
